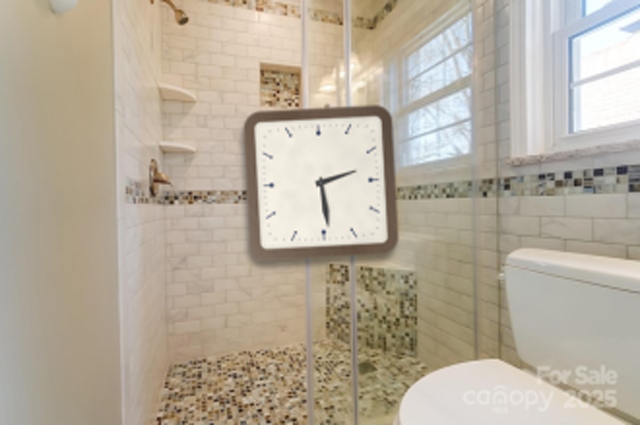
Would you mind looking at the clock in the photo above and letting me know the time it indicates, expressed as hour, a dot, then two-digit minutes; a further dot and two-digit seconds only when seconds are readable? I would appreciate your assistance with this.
2.29
